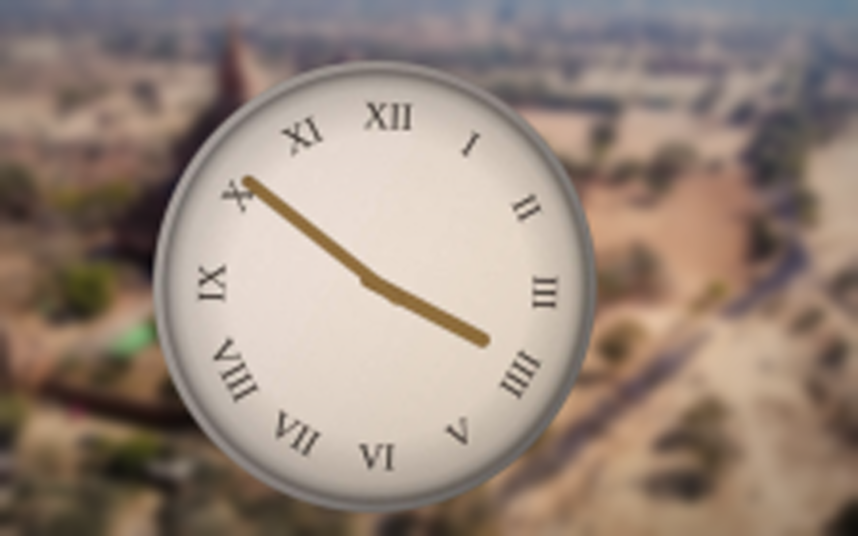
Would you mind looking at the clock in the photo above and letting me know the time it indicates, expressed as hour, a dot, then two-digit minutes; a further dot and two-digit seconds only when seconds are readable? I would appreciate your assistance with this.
3.51
